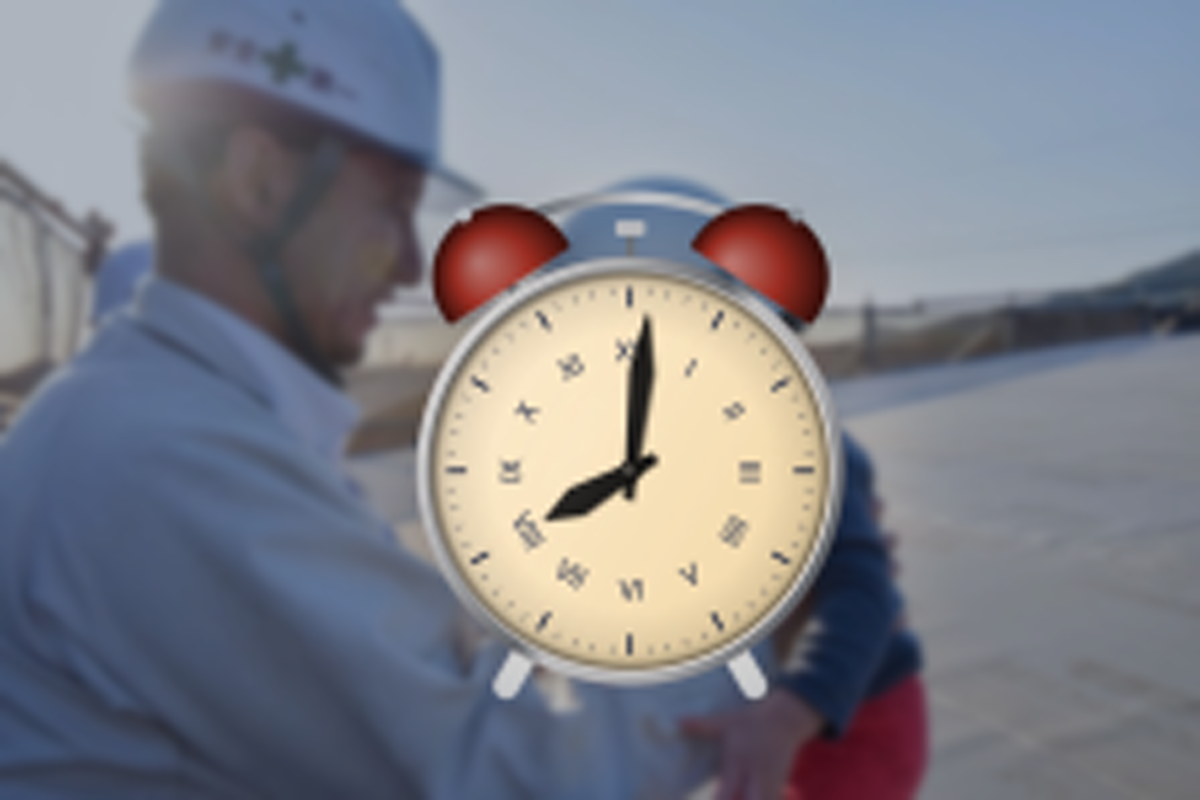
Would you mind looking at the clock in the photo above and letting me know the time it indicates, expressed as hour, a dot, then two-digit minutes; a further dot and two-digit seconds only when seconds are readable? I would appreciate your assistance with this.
8.01
